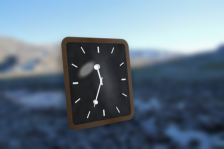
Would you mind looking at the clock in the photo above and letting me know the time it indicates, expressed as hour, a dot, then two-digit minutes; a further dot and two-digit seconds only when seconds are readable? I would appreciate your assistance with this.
11.34
